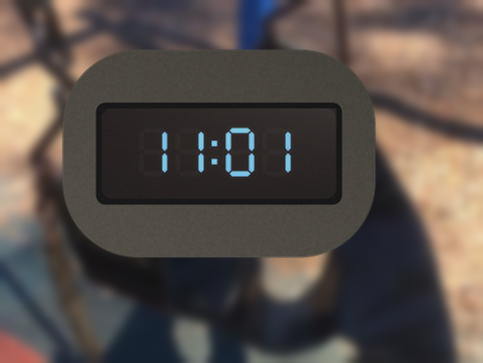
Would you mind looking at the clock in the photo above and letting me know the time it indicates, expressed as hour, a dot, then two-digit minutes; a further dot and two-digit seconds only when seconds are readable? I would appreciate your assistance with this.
11.01
